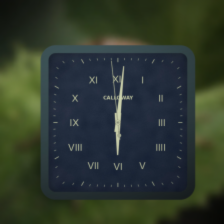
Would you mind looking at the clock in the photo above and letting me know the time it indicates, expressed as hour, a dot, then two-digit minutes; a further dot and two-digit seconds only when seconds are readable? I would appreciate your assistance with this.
6.00.59
